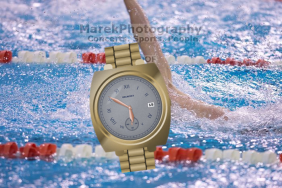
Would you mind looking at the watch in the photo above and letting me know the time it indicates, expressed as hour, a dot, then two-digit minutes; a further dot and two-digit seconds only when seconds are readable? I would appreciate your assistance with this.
5.51
